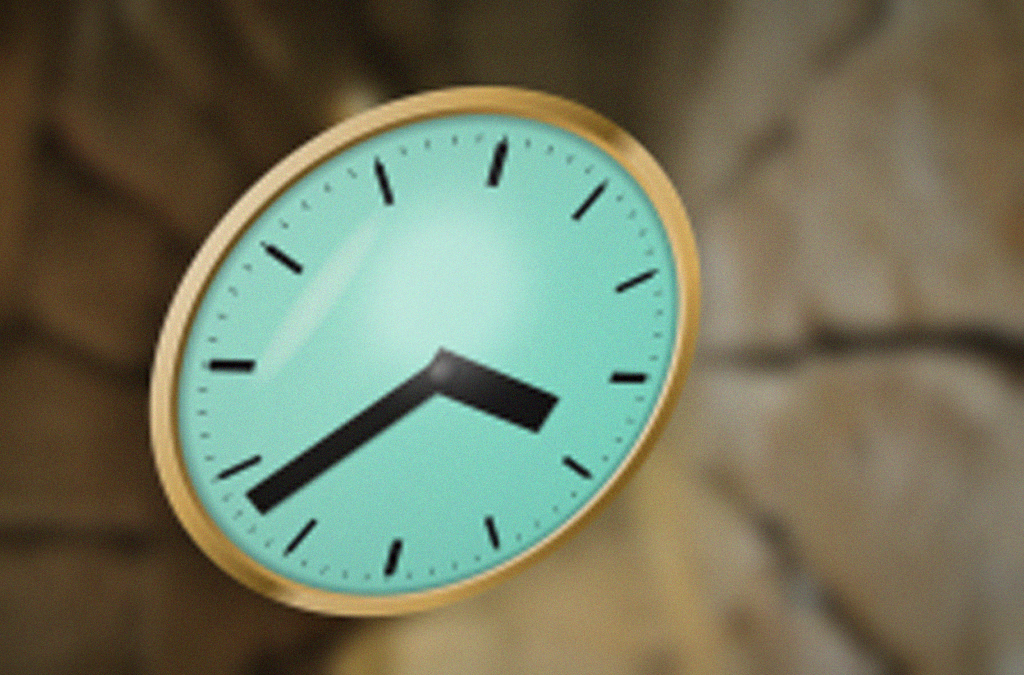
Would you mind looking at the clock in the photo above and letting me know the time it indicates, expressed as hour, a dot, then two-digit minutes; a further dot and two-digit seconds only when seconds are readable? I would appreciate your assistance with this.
3.38
